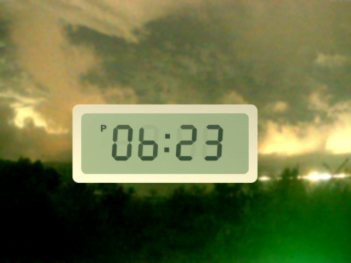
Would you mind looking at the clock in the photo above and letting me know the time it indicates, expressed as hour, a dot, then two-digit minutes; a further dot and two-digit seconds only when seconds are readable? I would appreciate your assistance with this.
6.23
